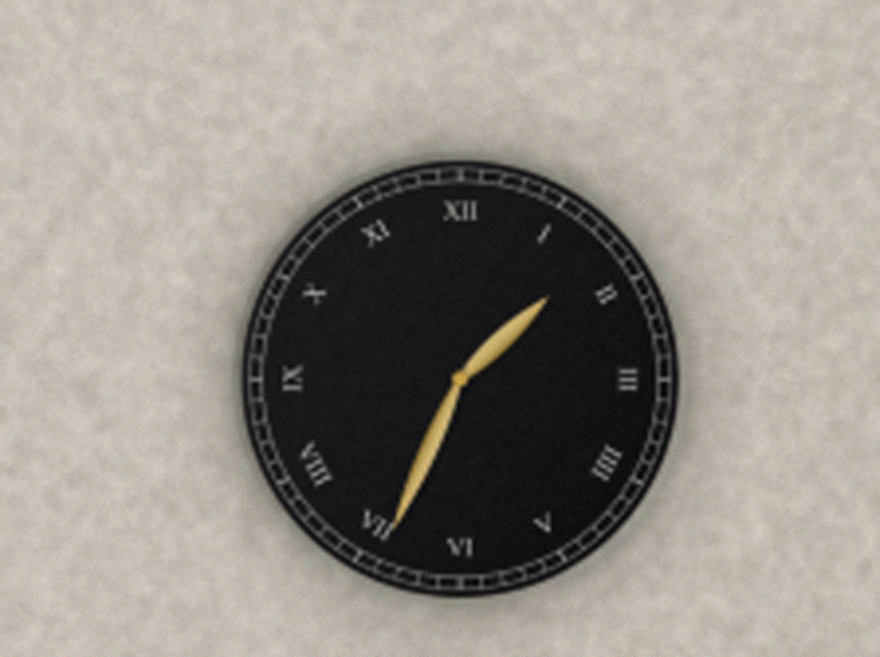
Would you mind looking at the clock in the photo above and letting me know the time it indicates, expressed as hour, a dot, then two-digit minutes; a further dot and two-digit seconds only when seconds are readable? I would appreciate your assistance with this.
1.34
